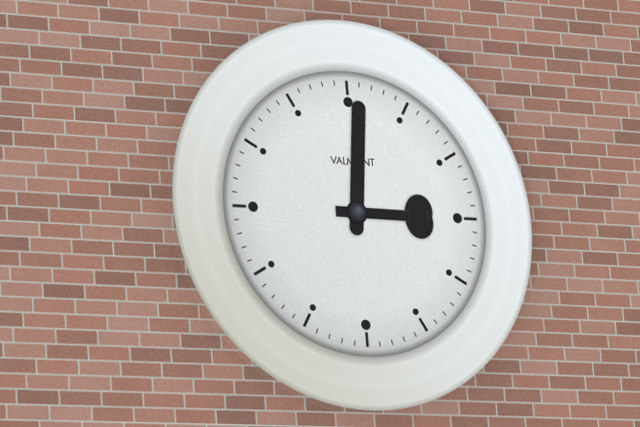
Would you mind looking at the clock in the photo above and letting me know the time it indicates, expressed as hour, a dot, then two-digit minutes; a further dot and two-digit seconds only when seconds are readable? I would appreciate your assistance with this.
3.01
